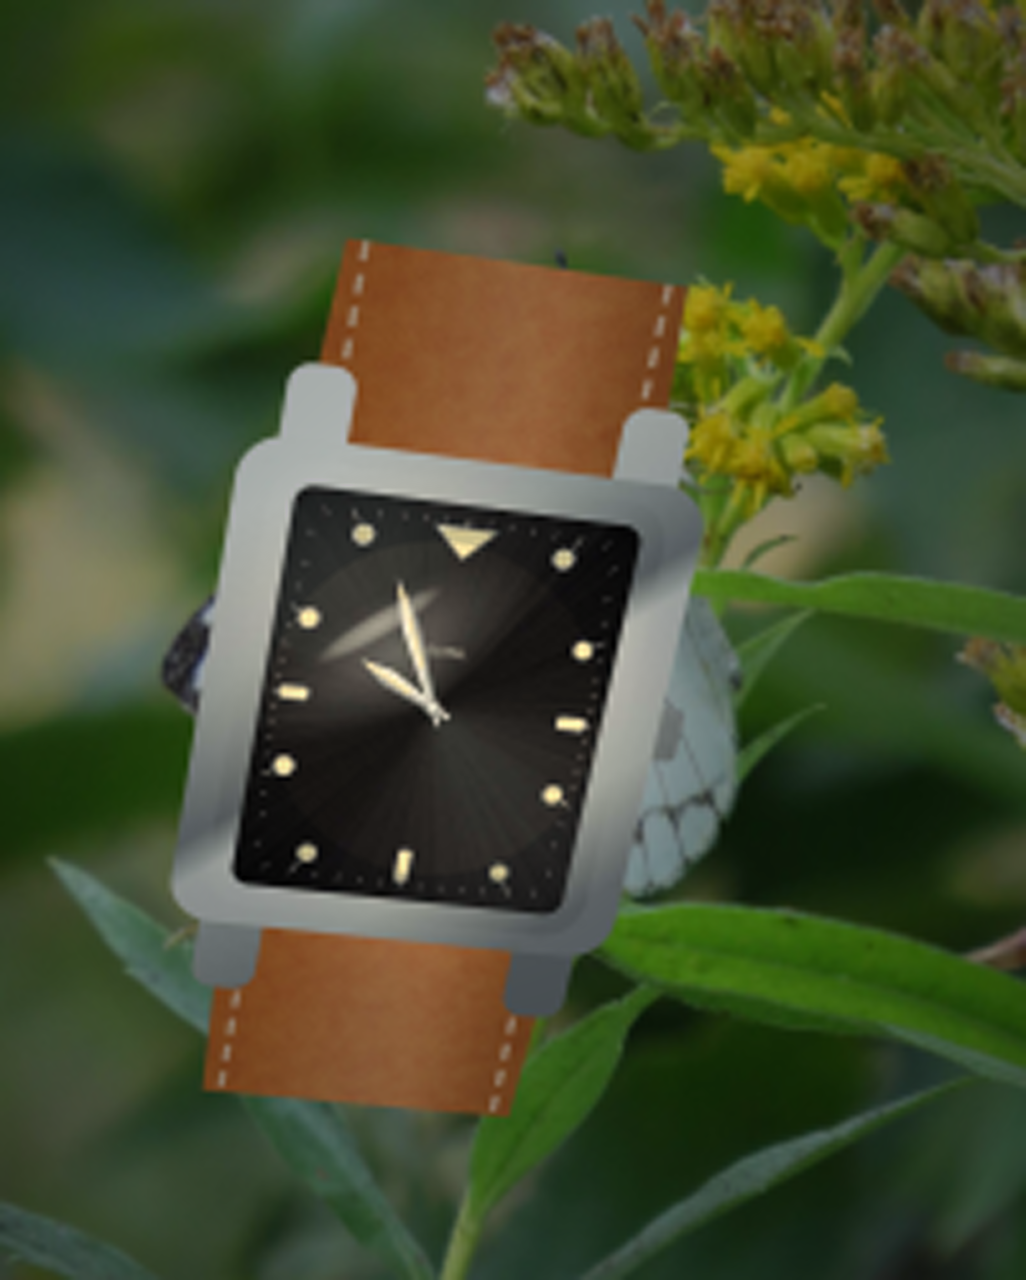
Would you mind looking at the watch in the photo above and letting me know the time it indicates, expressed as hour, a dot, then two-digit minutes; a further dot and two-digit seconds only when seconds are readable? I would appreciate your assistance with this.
9.56
